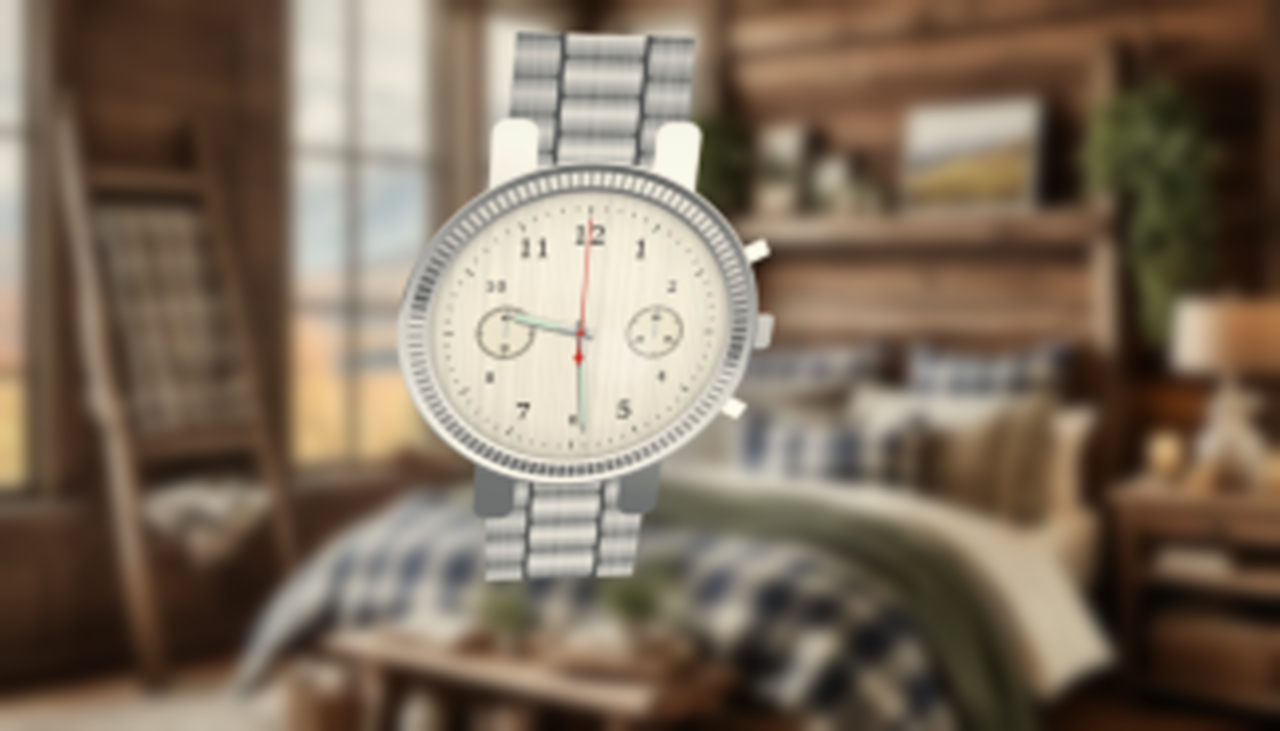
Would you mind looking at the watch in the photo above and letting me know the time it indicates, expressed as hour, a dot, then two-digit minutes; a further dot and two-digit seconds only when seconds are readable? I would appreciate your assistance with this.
9.29
